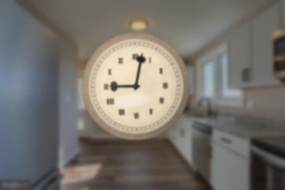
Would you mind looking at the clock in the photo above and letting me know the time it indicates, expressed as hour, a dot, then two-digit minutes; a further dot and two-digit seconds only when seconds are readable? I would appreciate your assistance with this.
9.02
